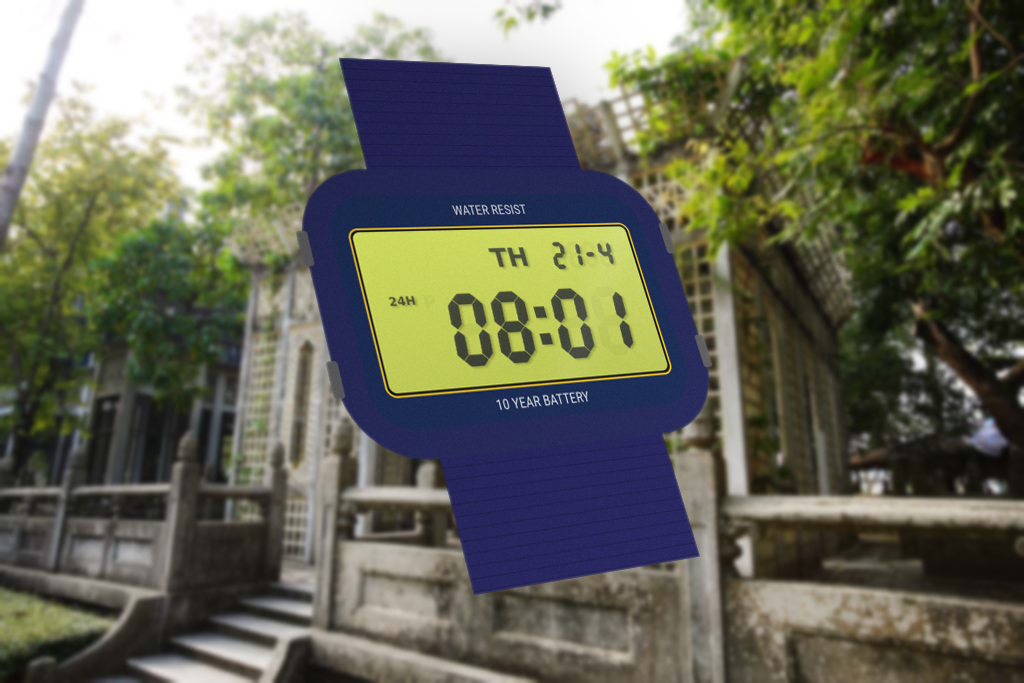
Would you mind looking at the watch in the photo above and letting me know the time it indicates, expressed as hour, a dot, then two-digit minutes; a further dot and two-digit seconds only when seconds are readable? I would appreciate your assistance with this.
8.01
